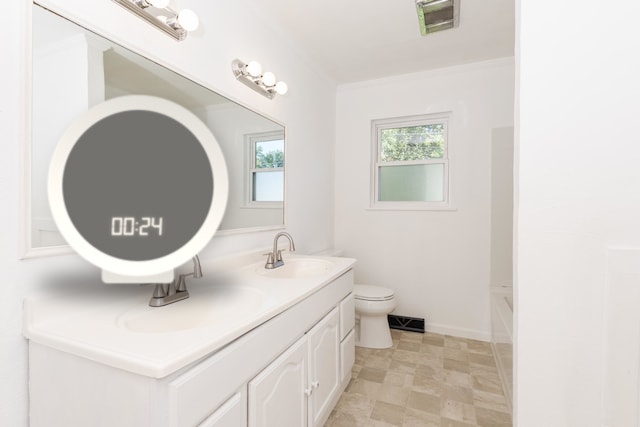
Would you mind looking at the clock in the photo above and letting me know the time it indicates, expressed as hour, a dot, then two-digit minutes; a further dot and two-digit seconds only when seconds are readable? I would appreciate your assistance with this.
0.24
